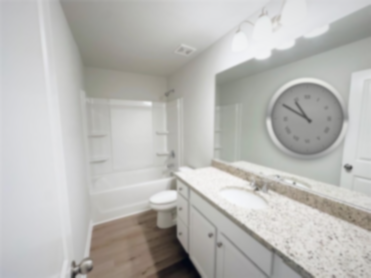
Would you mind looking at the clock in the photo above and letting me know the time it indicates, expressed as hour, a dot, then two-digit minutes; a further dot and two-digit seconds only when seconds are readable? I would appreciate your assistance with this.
10.50
